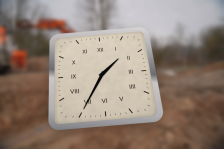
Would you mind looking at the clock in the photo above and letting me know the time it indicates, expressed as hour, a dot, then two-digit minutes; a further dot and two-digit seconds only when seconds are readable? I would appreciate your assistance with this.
1.35
